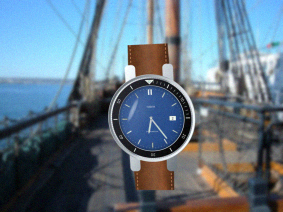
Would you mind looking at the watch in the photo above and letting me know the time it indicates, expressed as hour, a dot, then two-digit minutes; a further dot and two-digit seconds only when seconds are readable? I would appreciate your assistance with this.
6.24
